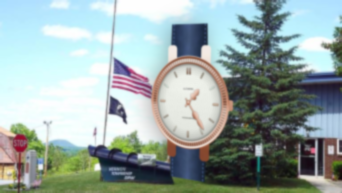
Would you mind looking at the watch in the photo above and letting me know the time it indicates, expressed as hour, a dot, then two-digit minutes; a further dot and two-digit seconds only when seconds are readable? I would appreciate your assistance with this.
1.24
